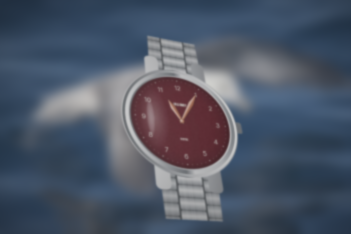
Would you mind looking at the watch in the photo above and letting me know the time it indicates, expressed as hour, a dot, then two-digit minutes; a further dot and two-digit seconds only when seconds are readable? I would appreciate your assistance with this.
11.05
